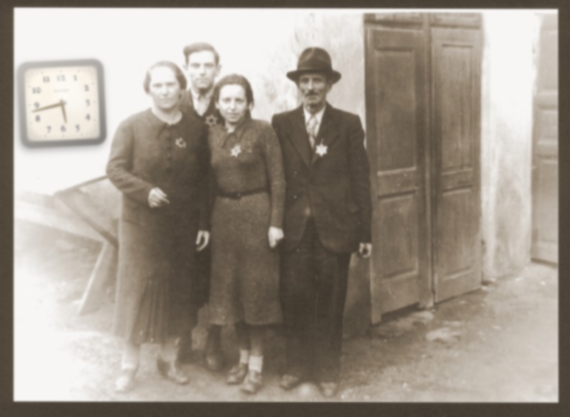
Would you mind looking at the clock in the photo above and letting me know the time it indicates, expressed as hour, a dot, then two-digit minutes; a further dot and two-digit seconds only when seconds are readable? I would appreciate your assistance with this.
5.43
